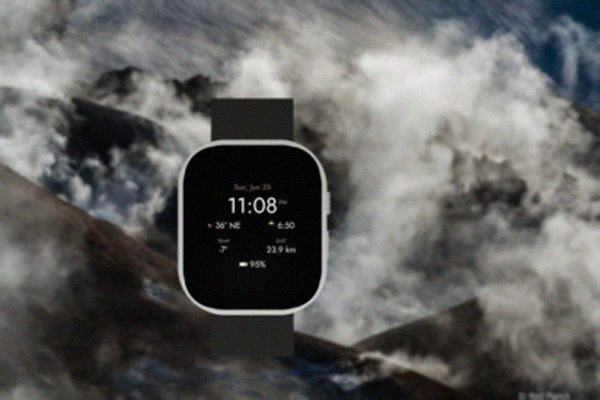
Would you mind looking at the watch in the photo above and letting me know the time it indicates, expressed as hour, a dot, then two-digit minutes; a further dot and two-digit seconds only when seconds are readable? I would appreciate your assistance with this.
11.08
